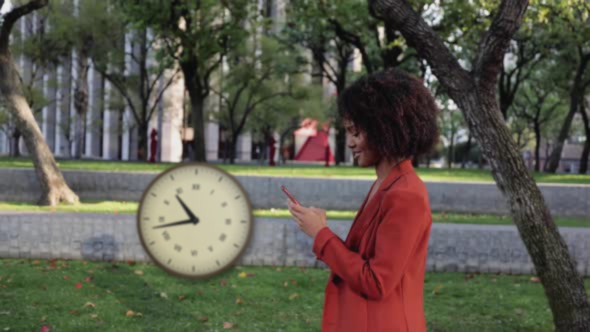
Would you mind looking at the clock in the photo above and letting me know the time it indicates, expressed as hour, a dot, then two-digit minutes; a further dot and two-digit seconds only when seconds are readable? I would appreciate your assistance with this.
10.43
